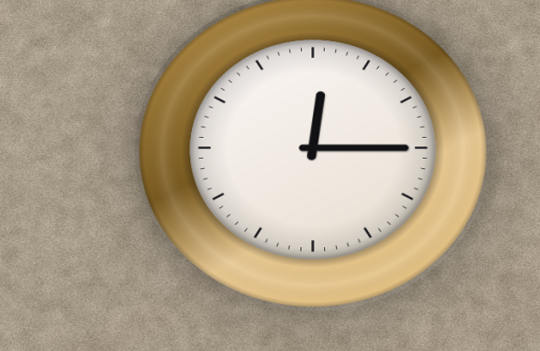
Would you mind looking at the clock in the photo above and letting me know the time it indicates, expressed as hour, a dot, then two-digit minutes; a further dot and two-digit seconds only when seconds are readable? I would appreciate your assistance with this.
12.15
